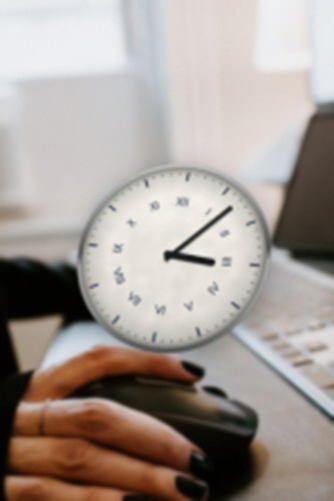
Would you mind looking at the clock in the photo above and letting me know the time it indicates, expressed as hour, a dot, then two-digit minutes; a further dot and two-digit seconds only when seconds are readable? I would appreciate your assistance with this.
3.07
